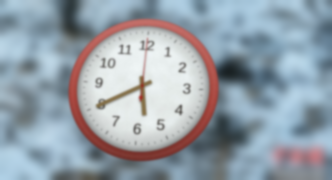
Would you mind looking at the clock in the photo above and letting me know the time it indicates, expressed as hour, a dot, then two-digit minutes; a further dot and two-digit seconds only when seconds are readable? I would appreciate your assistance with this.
5.40.00
